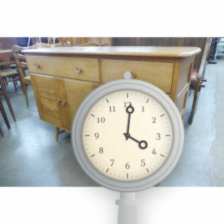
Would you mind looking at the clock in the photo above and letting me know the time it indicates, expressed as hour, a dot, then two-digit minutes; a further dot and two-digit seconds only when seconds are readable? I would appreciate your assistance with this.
4.01
